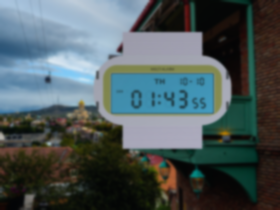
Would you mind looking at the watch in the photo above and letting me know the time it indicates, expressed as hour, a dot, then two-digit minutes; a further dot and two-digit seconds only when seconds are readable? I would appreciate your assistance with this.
1.43
